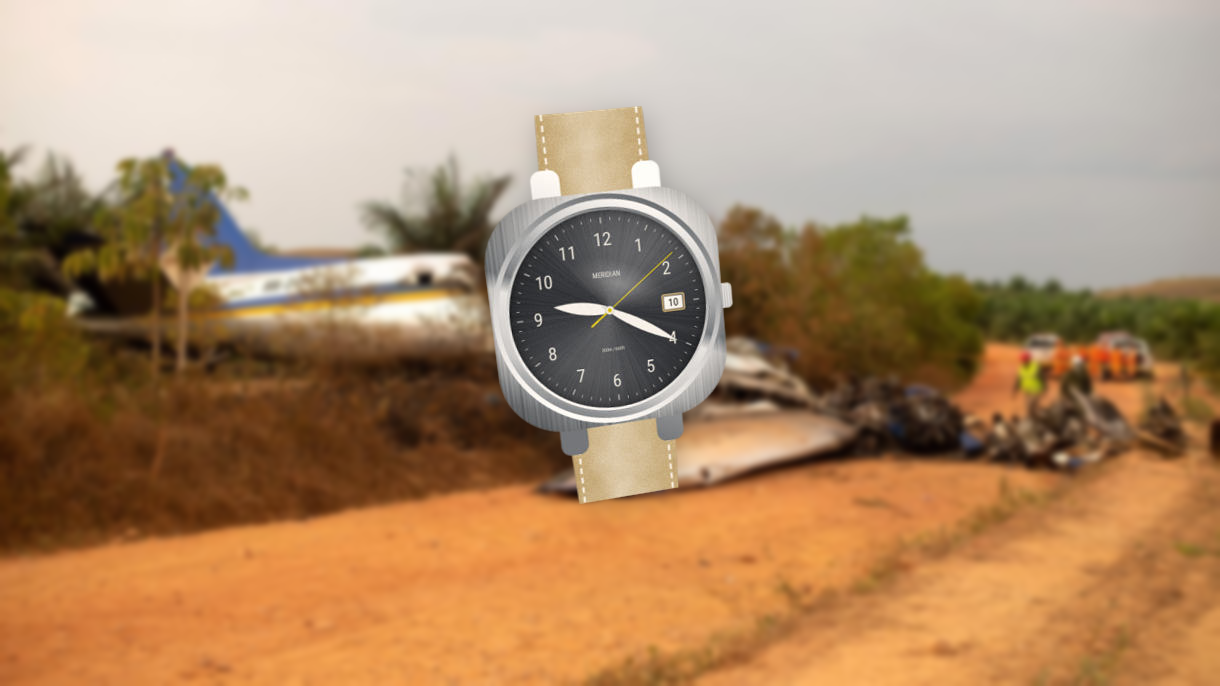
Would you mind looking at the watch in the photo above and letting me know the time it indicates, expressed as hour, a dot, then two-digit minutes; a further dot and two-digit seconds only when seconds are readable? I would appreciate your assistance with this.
9.20.09
